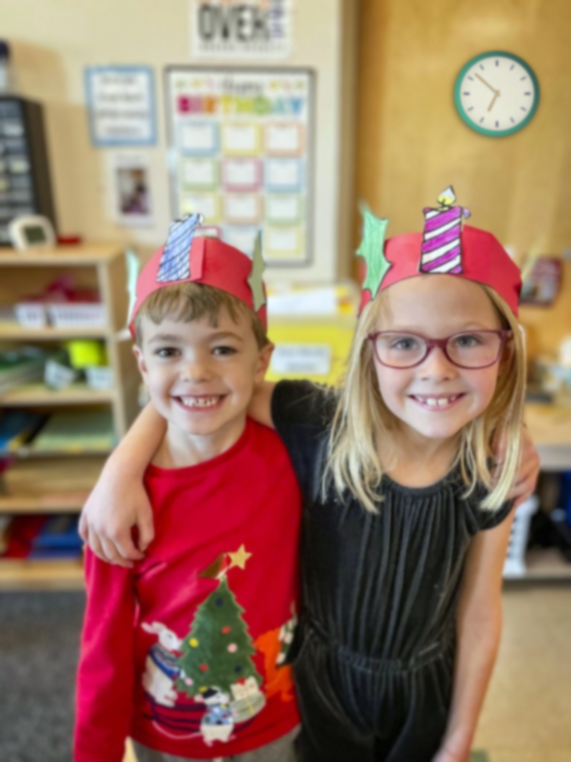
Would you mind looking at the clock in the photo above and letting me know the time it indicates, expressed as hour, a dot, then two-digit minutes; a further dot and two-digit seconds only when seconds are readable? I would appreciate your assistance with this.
6.52
